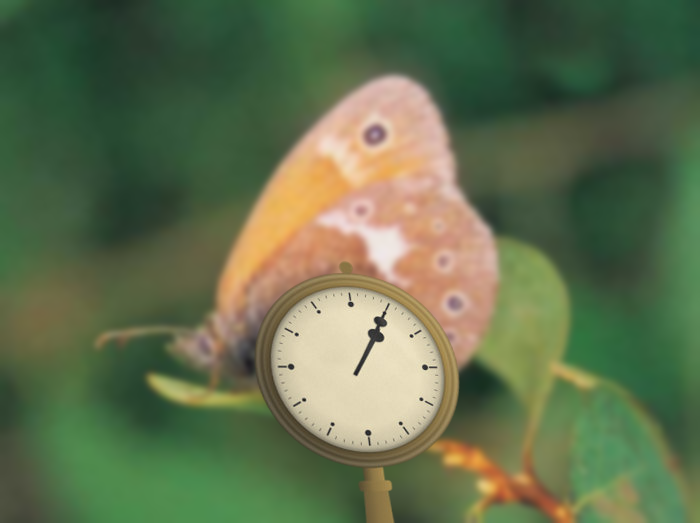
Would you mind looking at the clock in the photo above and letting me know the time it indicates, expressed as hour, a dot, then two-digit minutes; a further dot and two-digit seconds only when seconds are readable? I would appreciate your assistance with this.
1.05
